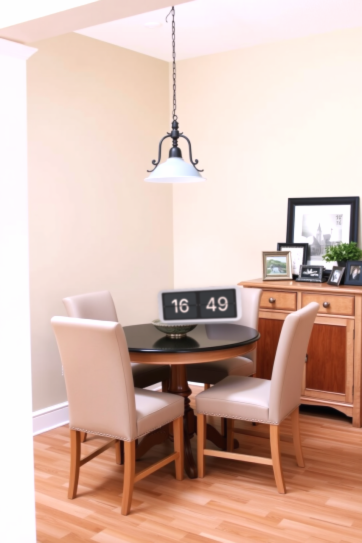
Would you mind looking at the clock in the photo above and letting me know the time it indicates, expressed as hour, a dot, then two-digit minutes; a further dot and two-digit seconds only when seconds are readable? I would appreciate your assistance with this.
16.49
